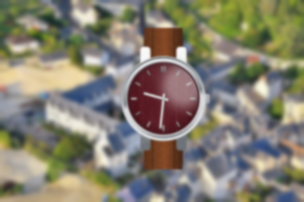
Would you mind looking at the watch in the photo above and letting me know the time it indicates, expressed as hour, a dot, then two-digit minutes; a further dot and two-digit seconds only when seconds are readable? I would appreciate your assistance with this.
9.31
